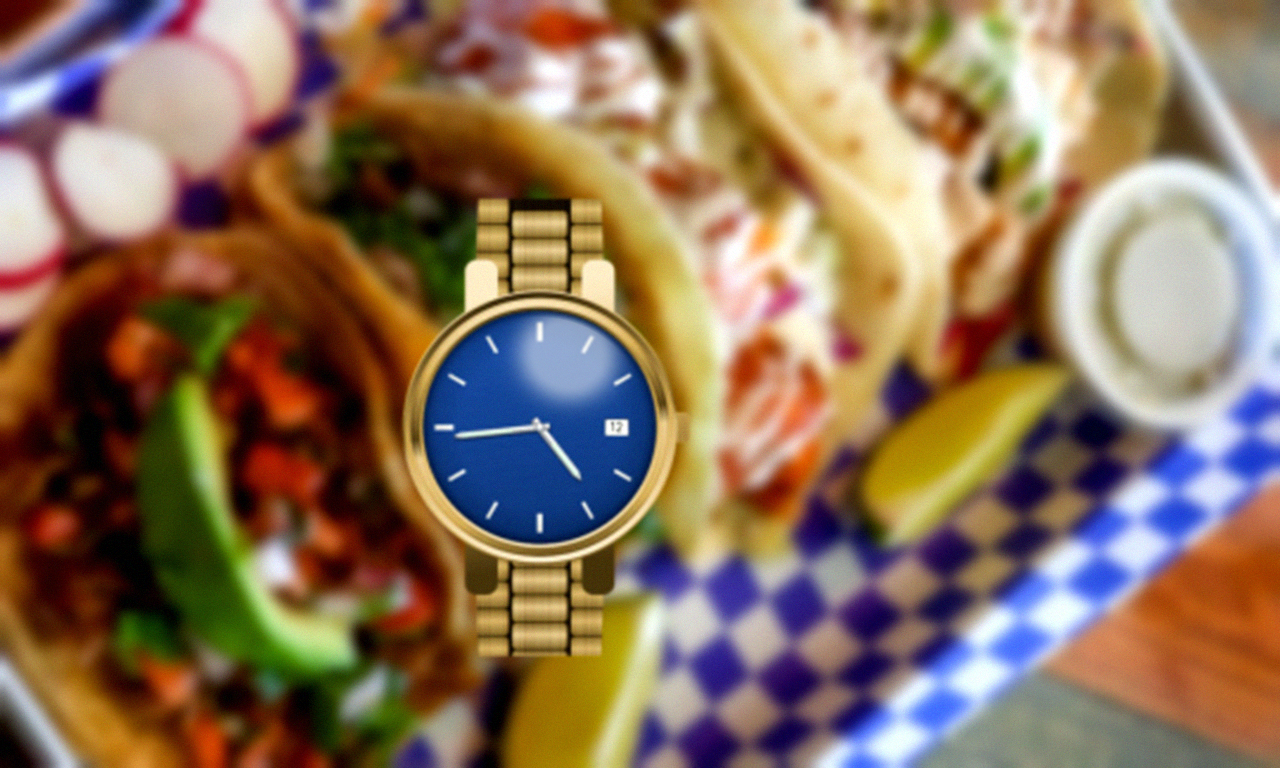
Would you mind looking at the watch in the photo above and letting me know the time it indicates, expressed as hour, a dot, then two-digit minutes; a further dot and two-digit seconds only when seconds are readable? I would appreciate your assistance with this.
4.44
